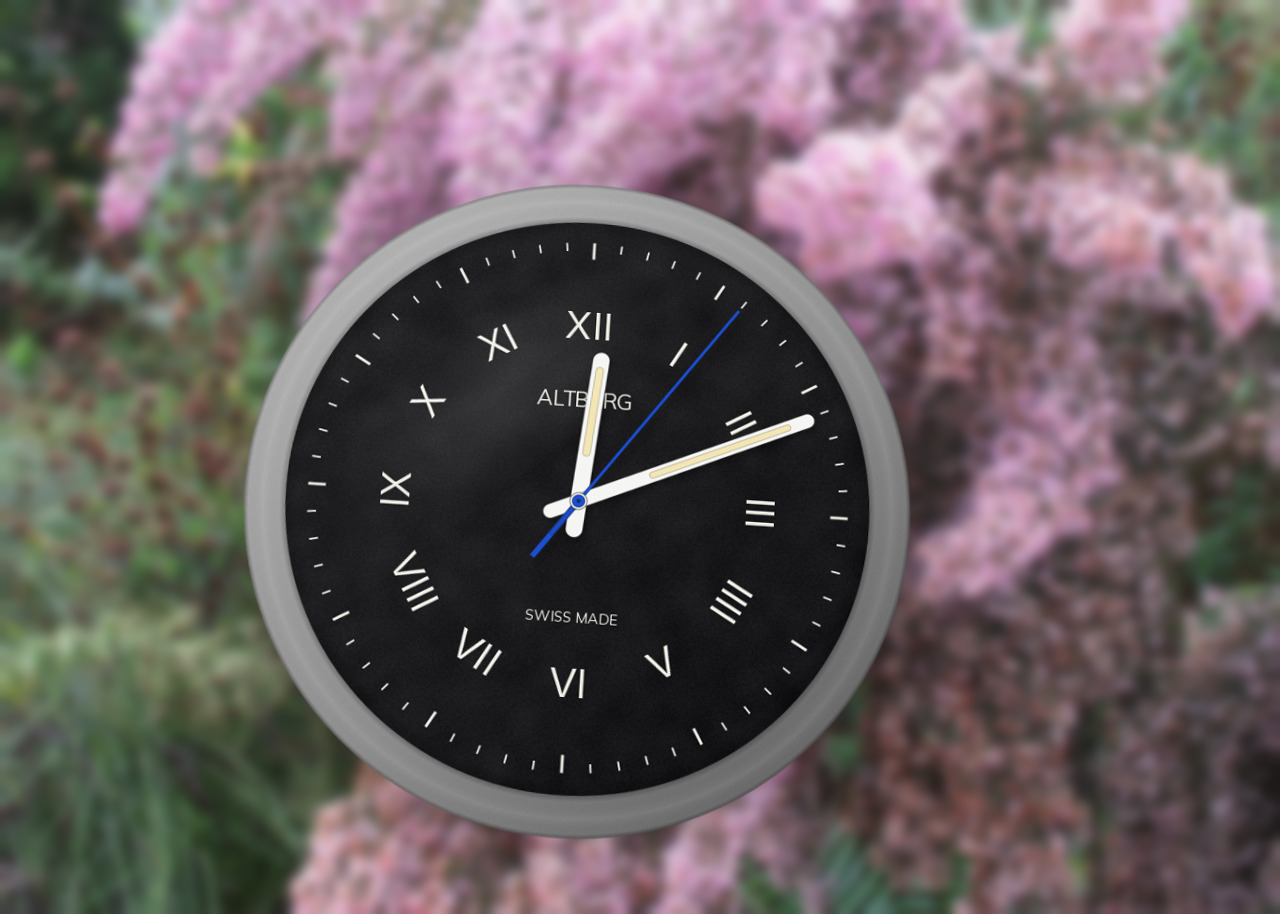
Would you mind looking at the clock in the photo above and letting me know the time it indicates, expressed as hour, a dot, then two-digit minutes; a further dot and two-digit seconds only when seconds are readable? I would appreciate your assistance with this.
12.11.06
